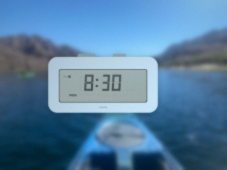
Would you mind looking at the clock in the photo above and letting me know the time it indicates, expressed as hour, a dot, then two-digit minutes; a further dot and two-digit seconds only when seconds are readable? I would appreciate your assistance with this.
8.30
